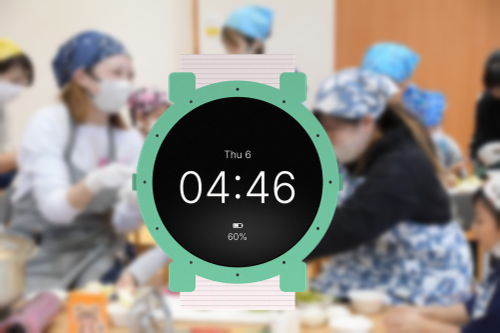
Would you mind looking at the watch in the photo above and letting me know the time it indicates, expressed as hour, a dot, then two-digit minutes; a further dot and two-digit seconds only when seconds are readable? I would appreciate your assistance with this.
4.46
